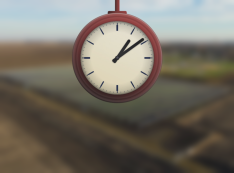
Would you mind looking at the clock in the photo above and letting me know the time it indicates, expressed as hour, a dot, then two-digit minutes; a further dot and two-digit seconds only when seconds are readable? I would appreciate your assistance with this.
1.09
